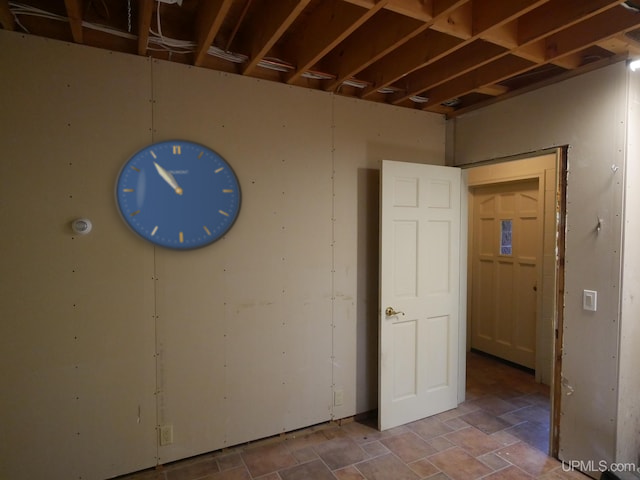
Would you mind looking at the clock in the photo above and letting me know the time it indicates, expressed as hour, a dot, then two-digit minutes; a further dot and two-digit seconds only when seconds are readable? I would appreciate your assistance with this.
10.54
